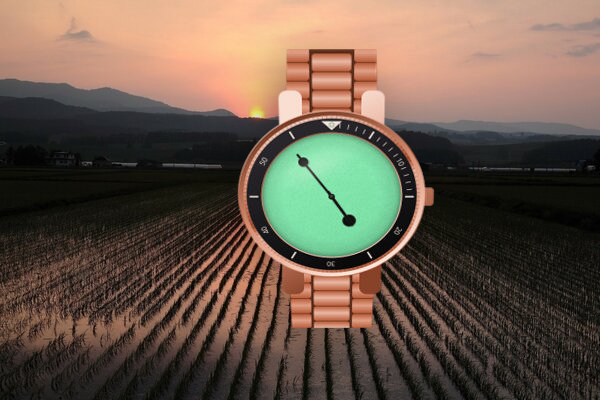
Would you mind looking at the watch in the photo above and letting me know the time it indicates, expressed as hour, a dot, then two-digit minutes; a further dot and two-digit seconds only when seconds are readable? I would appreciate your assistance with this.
4.54
